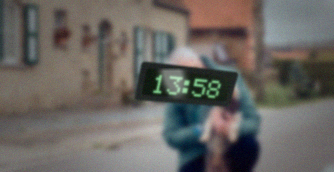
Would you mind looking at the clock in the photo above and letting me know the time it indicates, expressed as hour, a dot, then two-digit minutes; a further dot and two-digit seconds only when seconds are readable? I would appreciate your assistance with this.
13.58
